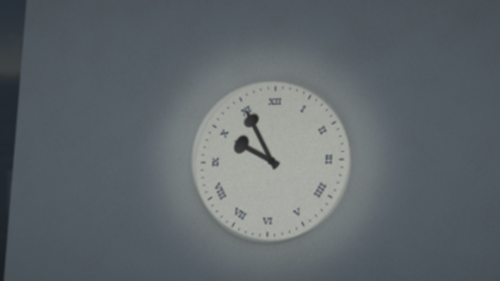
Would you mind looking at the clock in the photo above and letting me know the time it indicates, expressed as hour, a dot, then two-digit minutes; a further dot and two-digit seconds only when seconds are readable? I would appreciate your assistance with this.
9.55
